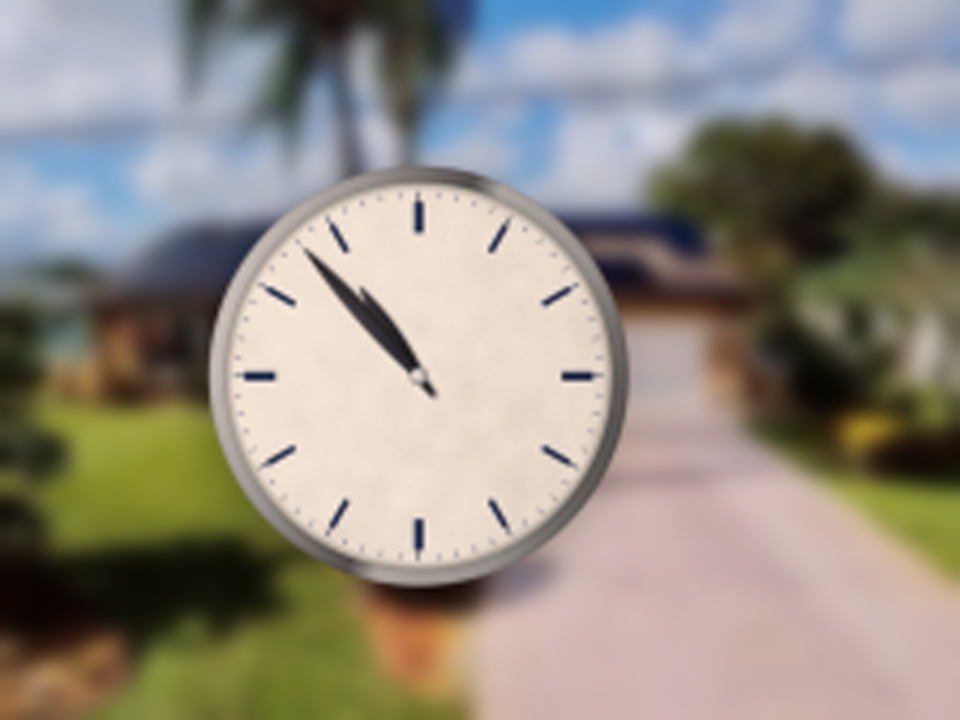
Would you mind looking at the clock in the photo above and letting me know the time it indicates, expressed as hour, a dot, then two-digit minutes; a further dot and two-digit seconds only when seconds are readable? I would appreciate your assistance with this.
10.53
